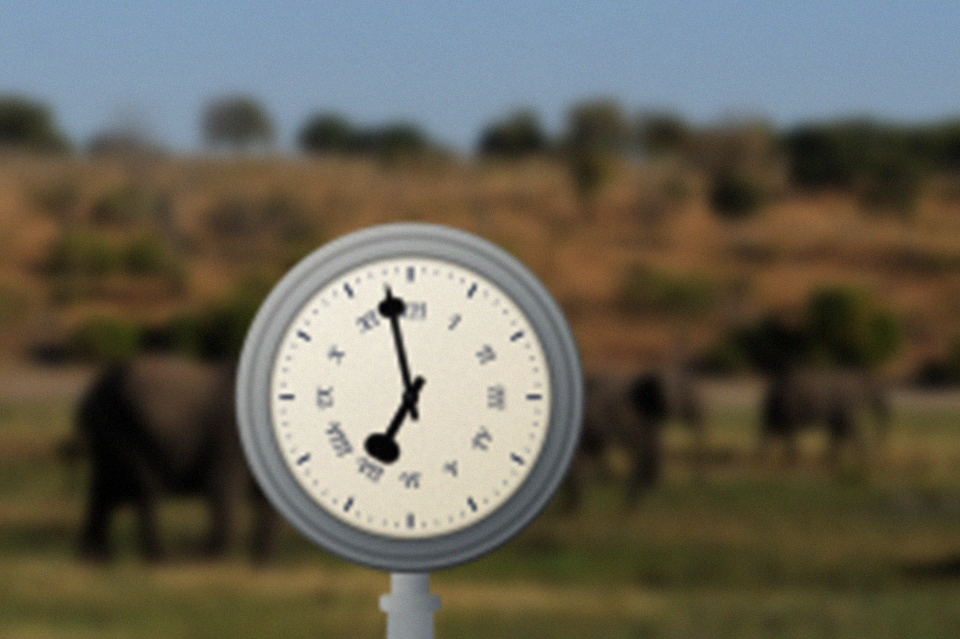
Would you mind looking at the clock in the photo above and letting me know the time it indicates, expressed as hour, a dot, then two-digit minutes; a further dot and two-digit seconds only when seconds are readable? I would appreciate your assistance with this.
6.58
